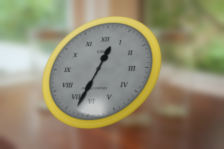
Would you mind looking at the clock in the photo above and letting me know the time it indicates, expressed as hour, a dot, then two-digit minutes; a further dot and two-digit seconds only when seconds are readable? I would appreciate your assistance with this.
12.33
